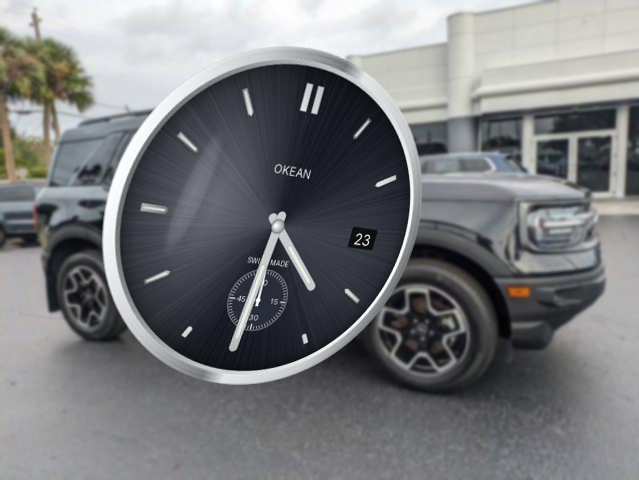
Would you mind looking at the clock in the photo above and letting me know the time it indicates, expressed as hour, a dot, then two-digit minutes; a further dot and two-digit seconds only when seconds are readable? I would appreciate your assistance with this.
4.31
